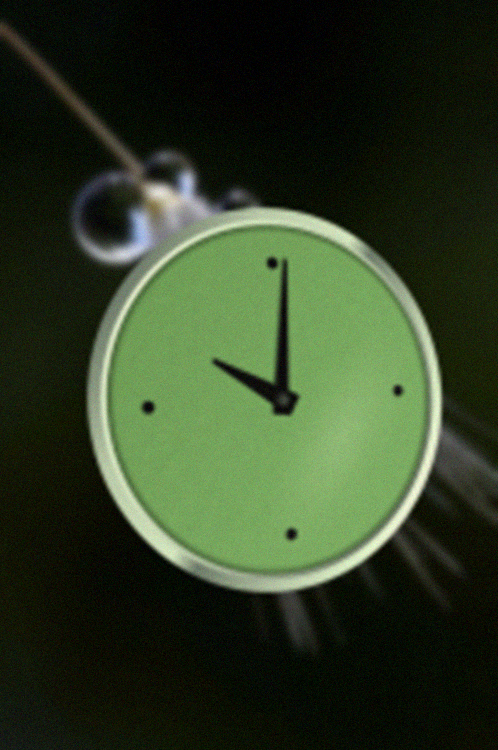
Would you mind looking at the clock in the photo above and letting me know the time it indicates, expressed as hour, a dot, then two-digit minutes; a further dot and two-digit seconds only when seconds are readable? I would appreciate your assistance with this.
10.01
